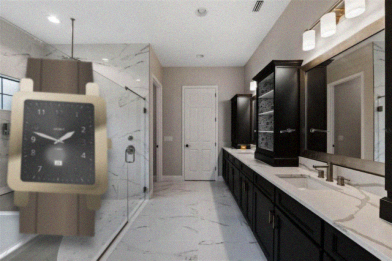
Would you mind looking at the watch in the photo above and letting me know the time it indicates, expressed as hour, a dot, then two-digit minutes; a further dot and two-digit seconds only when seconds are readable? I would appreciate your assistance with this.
1.48
